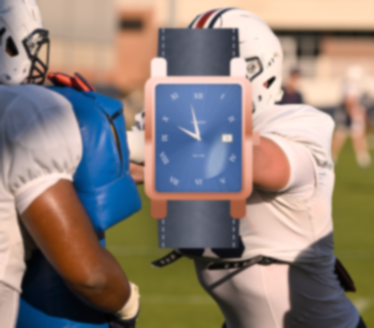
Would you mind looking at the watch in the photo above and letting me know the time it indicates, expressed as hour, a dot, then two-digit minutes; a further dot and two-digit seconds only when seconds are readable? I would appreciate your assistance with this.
9.58
